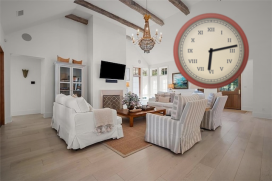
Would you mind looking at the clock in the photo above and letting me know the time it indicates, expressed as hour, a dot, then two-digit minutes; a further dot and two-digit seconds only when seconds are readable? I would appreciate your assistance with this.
6.13
